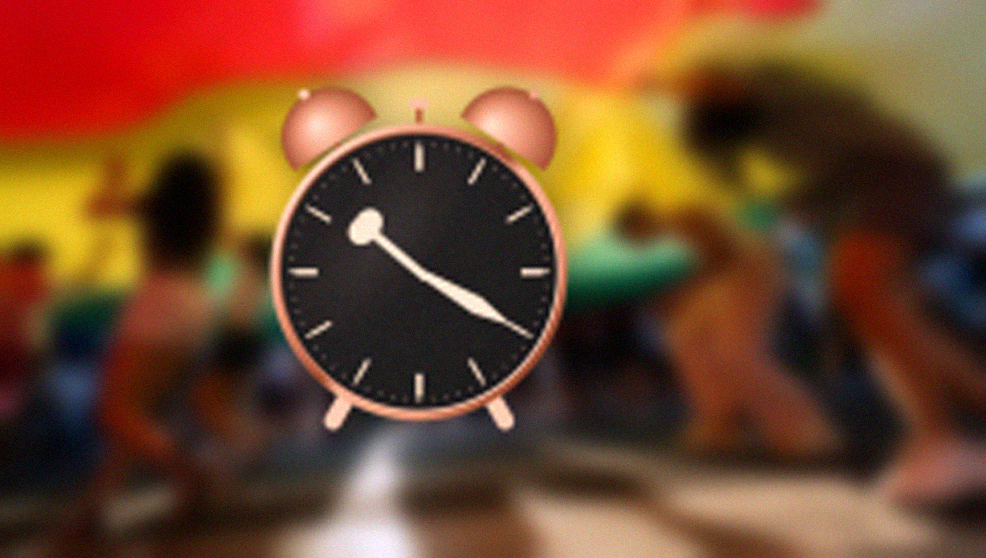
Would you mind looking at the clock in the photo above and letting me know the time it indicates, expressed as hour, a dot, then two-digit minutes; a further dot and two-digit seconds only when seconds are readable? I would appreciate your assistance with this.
10.20
